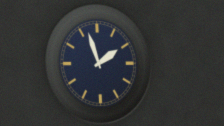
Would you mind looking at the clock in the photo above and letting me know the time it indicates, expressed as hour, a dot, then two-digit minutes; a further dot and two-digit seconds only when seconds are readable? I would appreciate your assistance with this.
1.57
